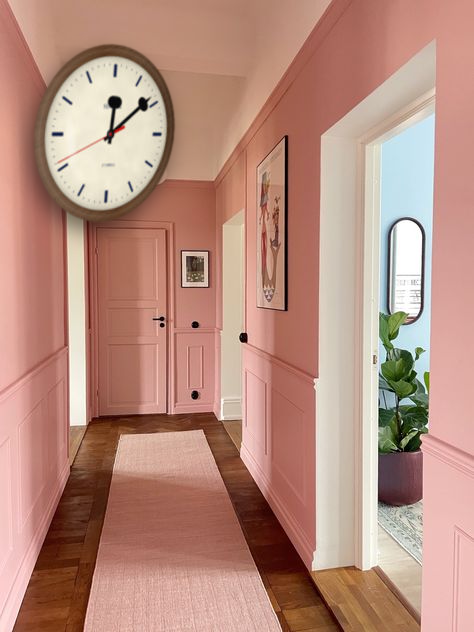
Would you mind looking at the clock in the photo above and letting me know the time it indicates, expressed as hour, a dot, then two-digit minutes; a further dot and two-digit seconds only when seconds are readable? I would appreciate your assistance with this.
12.08.41
